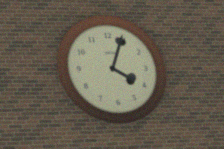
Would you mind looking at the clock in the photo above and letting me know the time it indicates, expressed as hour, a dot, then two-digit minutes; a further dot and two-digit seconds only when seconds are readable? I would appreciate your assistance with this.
4.04
